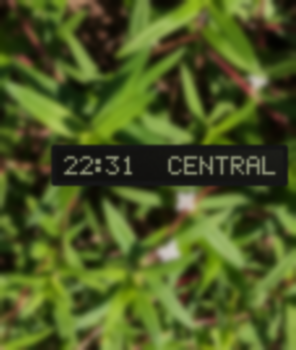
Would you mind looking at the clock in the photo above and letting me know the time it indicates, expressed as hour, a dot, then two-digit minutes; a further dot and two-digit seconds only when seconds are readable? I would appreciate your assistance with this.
22.31
